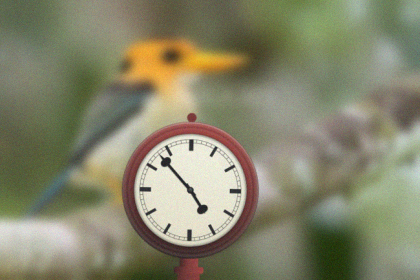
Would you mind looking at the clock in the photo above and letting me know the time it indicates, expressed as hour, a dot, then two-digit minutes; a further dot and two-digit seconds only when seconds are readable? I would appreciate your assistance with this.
4.53
